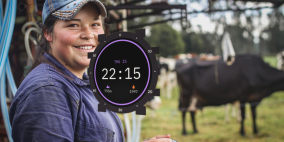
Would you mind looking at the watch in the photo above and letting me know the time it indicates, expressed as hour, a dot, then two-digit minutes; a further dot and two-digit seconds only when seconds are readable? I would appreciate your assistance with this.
22.15
